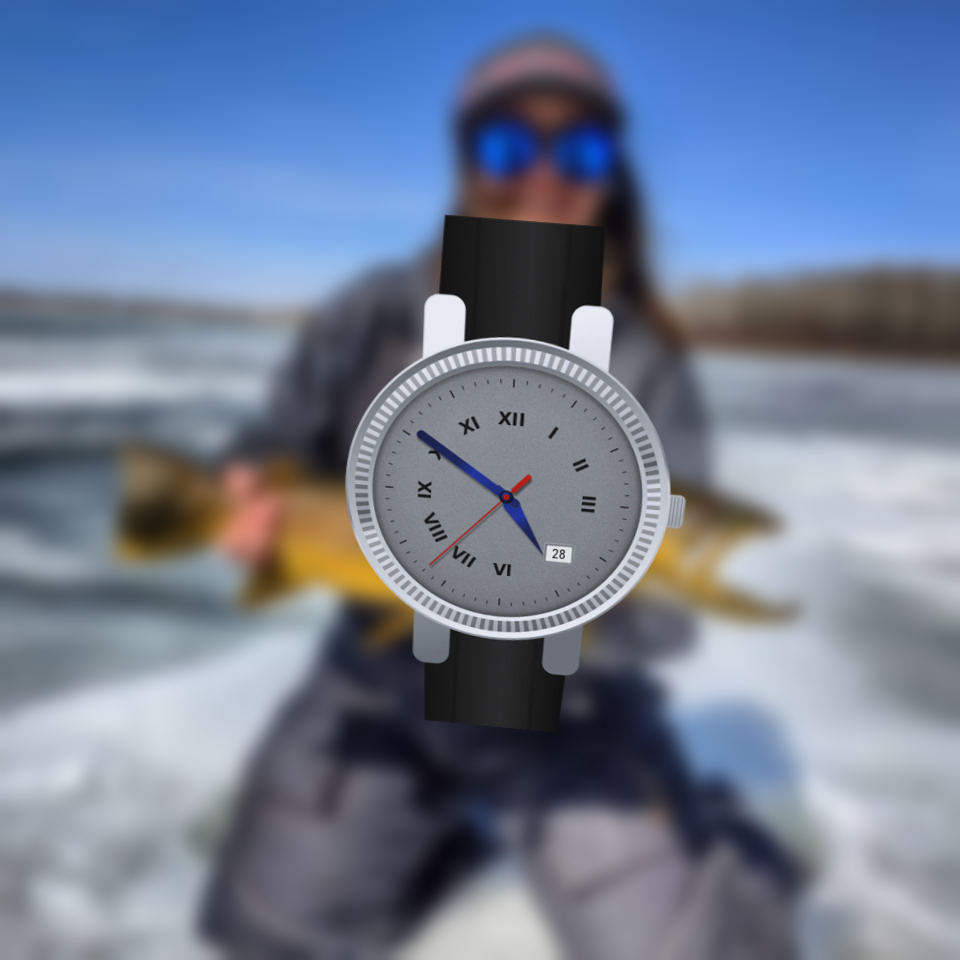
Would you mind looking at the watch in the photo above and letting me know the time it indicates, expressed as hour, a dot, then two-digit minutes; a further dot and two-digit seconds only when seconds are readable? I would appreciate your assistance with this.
4.50.37
